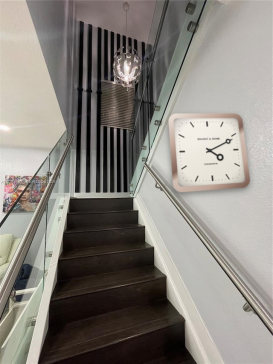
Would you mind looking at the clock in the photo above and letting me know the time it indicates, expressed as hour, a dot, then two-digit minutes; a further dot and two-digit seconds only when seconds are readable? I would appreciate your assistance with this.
4.11
